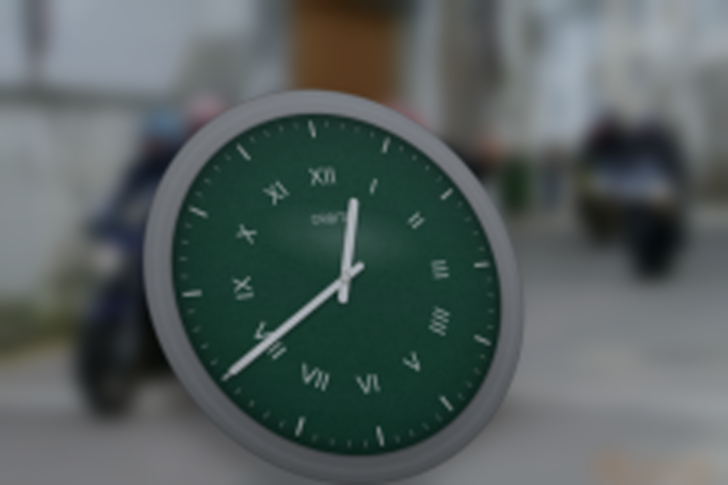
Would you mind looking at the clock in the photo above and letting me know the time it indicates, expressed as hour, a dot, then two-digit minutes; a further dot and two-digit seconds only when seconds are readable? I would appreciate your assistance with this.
12.40
